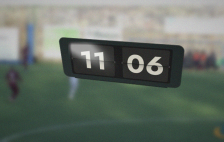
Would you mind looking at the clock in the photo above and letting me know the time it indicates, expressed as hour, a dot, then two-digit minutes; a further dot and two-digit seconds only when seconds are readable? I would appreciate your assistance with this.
11.06
